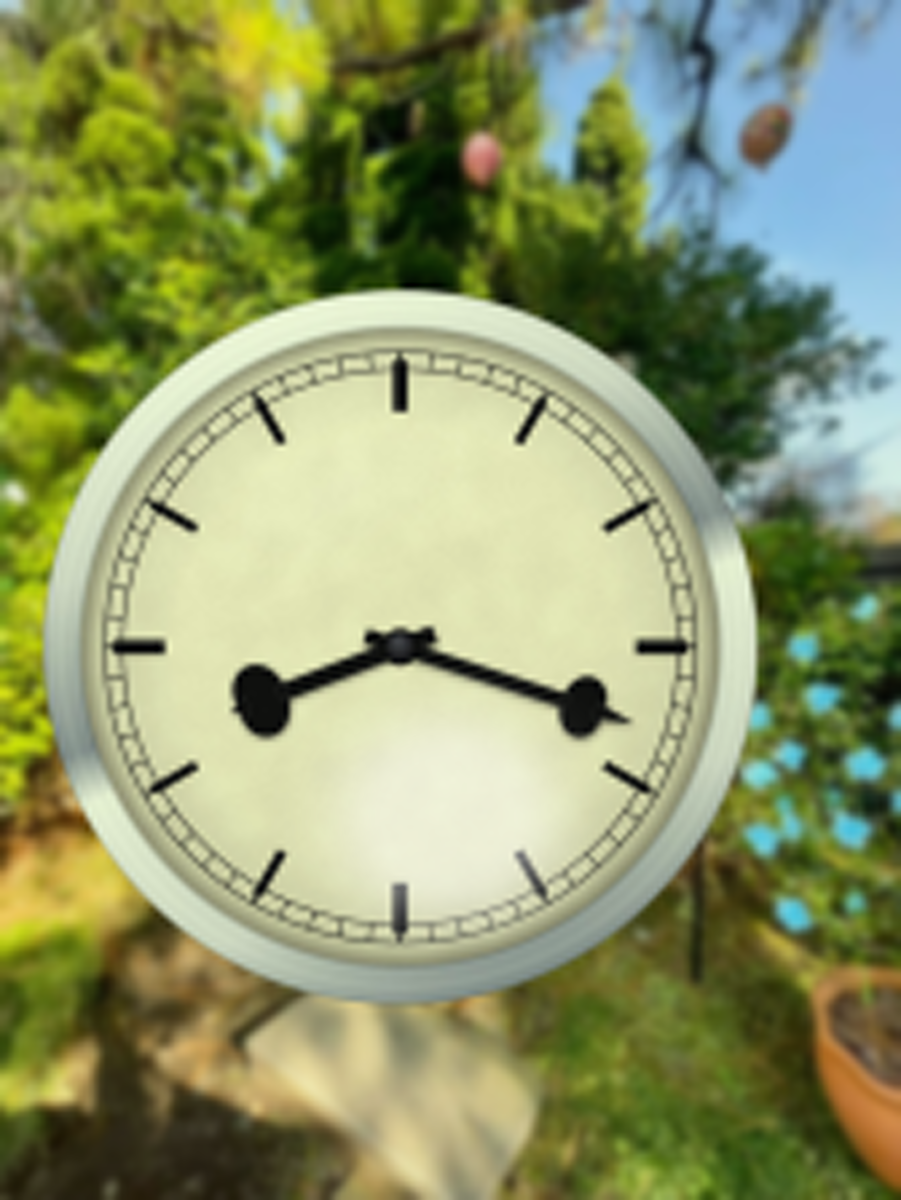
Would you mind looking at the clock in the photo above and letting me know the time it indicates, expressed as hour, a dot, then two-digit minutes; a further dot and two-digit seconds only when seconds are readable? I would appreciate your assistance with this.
8.18
